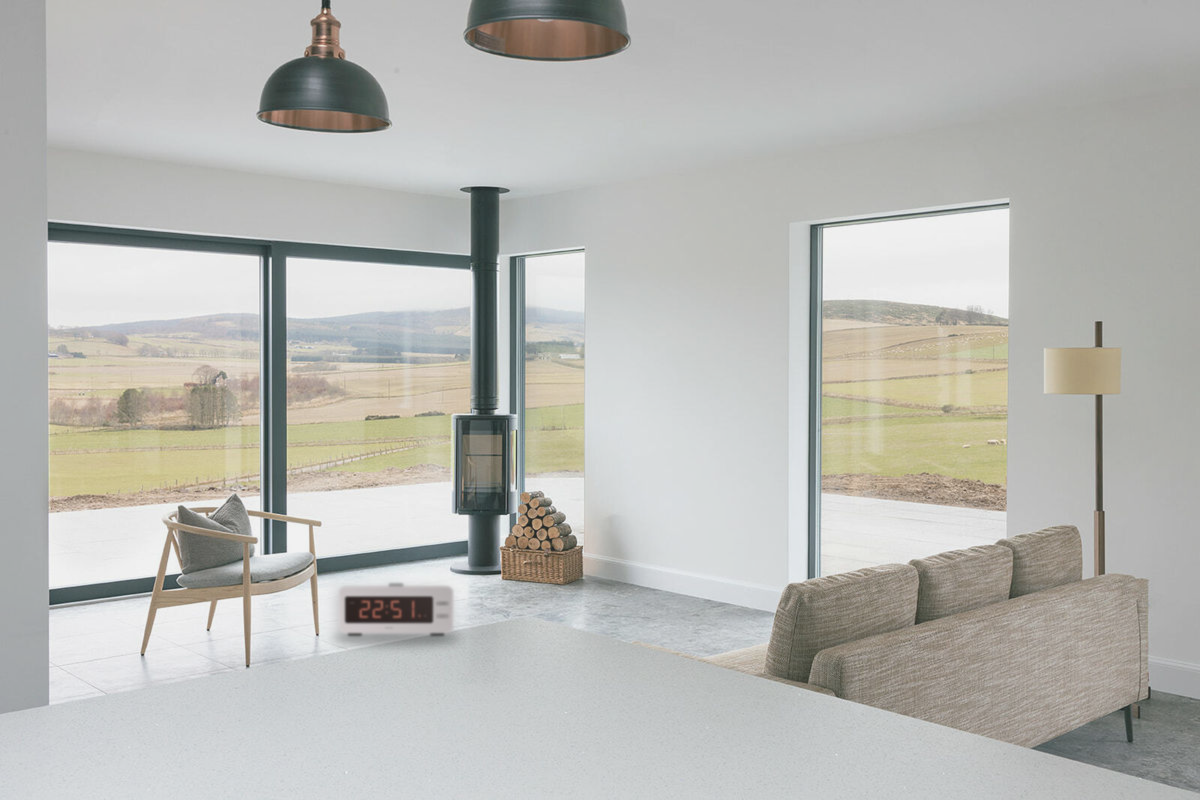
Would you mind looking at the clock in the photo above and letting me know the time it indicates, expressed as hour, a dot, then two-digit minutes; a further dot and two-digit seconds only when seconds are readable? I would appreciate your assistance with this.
22.51
